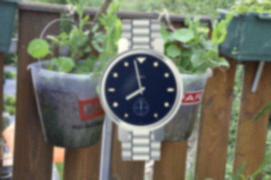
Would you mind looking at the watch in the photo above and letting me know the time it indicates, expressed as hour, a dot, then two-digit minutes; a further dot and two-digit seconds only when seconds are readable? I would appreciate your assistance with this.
7.58
